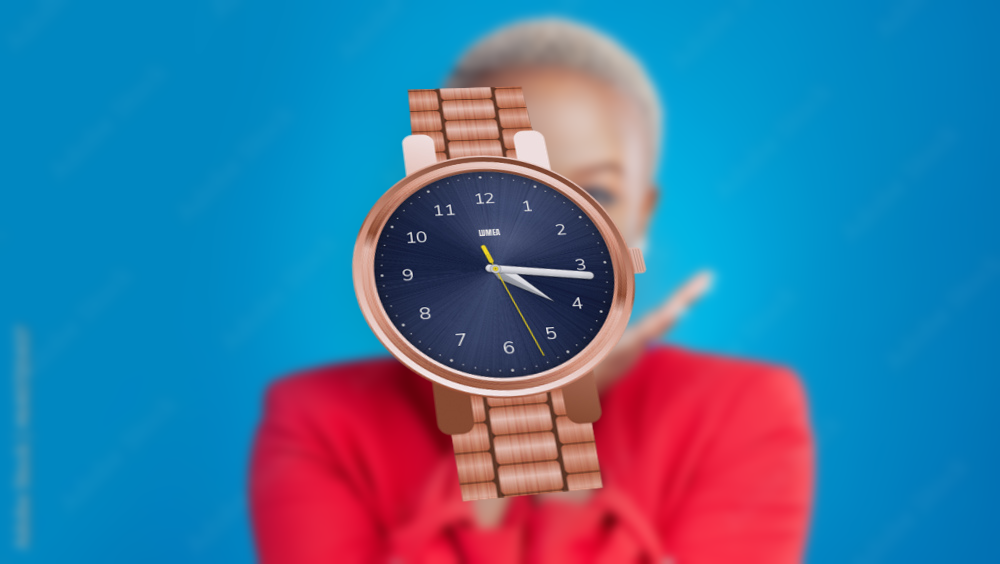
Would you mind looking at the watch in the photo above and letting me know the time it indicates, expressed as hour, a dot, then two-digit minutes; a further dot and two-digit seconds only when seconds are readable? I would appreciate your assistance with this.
4.16.27
